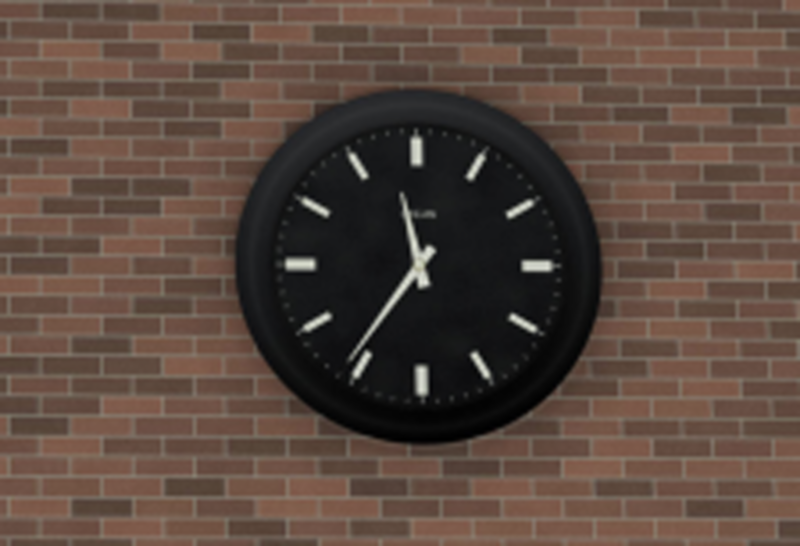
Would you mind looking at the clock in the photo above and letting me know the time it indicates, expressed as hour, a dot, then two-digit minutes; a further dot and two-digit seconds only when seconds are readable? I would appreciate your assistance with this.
11.36
